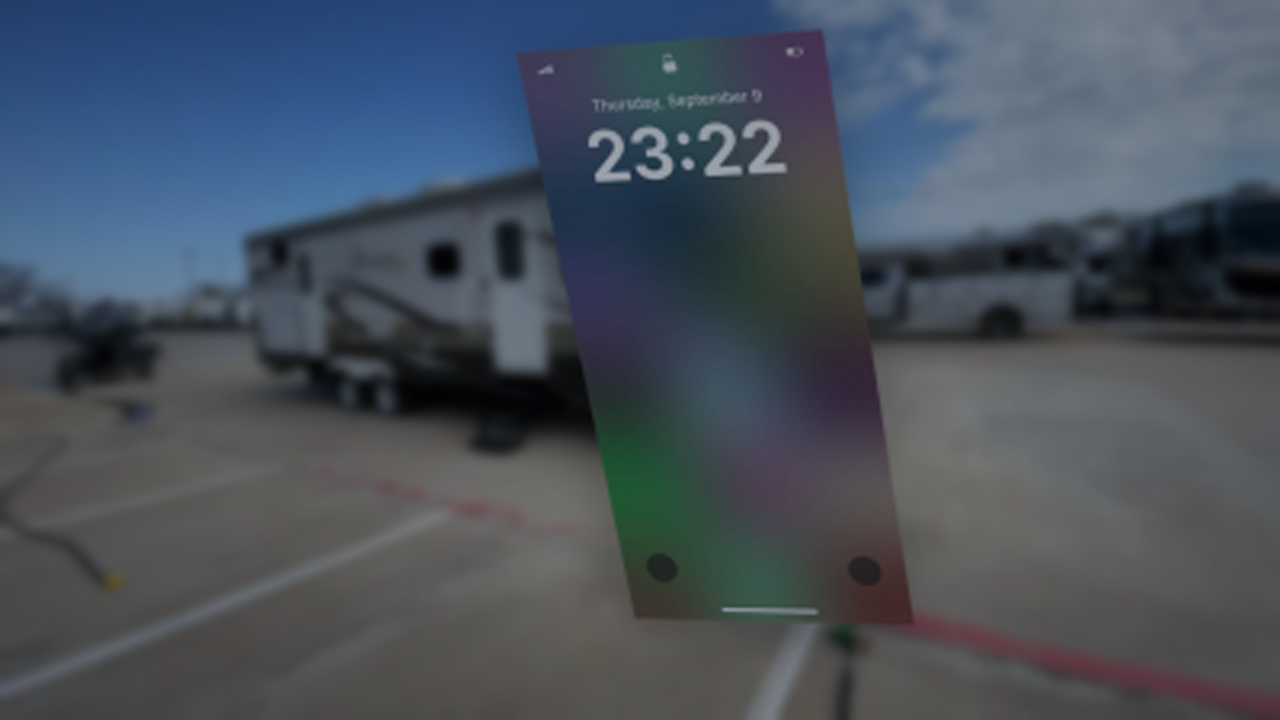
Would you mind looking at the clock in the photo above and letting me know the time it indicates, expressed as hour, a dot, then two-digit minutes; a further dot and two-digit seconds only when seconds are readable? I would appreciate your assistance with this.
23.22
